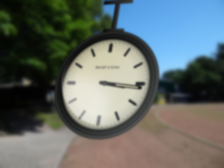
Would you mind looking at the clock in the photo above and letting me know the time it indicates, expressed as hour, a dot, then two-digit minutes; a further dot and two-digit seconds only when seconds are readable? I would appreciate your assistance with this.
3.16
